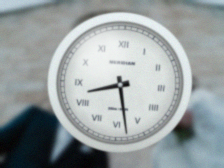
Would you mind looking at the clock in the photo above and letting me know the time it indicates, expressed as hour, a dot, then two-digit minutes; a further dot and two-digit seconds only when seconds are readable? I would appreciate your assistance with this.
8.28
